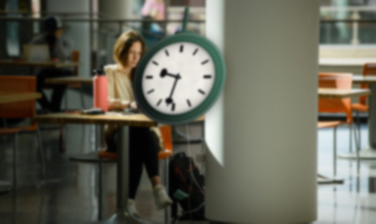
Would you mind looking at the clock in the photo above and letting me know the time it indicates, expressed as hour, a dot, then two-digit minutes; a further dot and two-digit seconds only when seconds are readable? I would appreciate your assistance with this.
9.32
